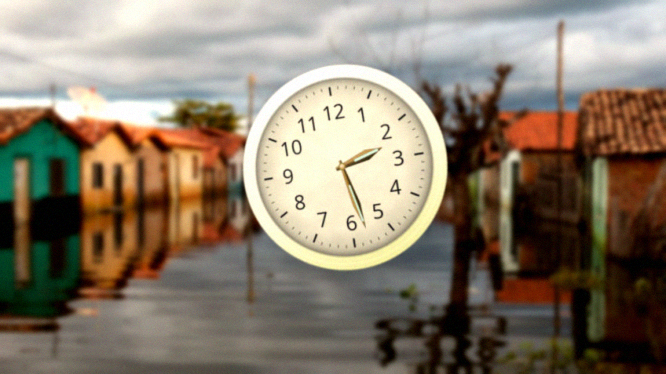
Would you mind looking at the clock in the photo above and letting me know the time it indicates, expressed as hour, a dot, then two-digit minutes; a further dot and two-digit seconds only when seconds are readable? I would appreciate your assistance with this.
2.28
